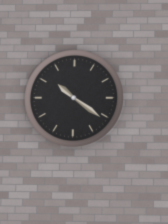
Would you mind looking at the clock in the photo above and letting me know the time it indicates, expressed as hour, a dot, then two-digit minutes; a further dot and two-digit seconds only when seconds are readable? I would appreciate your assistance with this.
10.21
